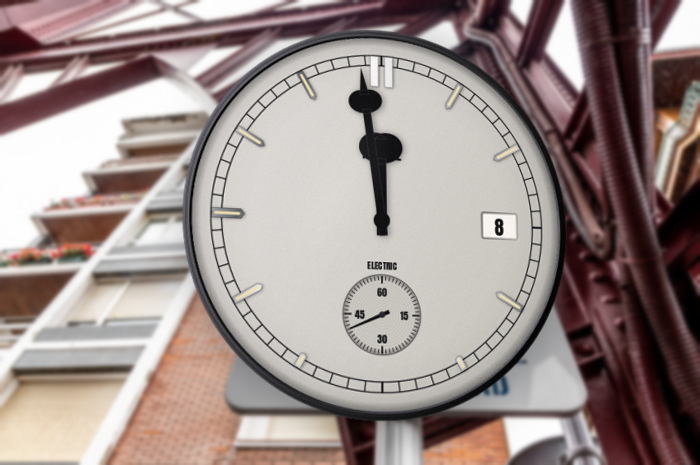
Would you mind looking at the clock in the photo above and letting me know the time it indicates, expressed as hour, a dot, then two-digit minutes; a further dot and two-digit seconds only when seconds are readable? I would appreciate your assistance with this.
11.58.41
